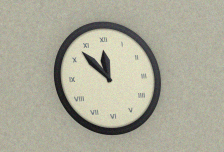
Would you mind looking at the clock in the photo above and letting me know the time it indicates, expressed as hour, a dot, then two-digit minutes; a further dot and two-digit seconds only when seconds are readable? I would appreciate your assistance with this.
11.53
